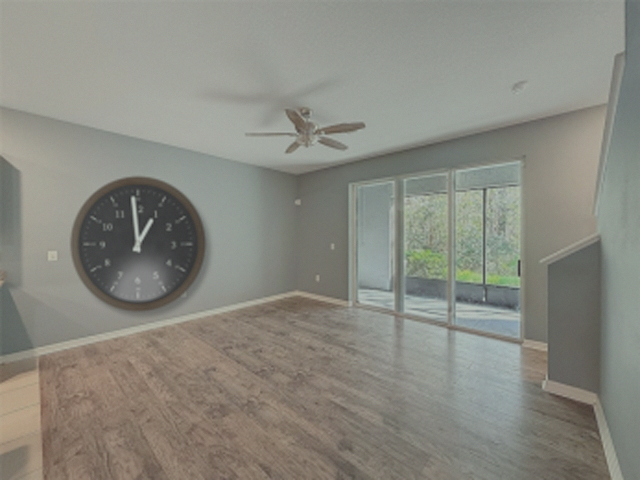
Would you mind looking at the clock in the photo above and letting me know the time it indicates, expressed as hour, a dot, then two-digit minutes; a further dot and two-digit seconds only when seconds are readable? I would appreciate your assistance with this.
12.59
